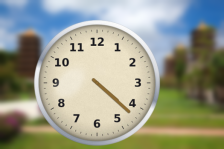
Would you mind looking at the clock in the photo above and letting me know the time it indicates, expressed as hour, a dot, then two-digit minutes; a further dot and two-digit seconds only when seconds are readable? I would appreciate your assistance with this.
4.22
